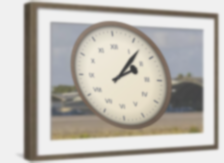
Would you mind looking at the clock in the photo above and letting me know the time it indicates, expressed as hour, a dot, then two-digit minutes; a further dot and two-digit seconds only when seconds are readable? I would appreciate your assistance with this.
2.07
